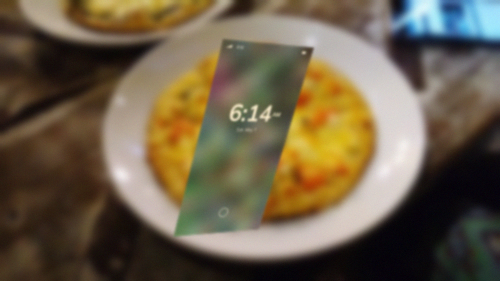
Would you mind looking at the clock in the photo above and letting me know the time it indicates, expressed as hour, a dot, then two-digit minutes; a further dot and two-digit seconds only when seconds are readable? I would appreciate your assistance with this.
6.14
